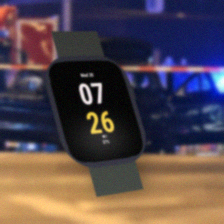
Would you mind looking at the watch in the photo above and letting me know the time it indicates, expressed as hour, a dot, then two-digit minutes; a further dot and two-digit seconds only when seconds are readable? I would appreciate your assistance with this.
7.26
